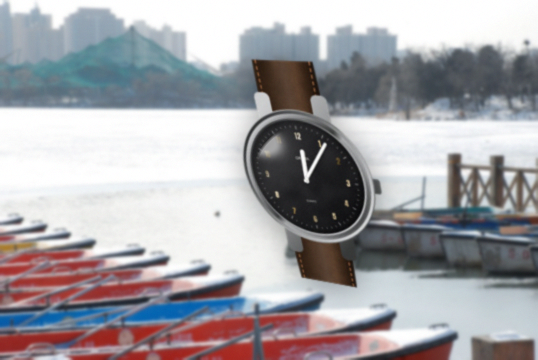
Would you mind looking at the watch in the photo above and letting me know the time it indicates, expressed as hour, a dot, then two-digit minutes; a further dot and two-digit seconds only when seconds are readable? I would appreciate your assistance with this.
12.06
